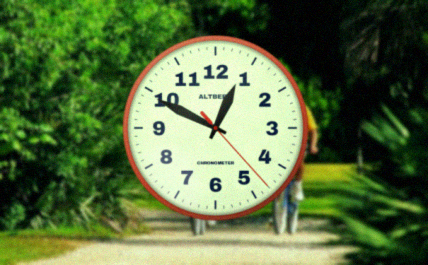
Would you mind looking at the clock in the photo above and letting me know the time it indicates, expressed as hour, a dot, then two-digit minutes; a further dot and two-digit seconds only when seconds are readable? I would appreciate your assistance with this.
12.49.23
